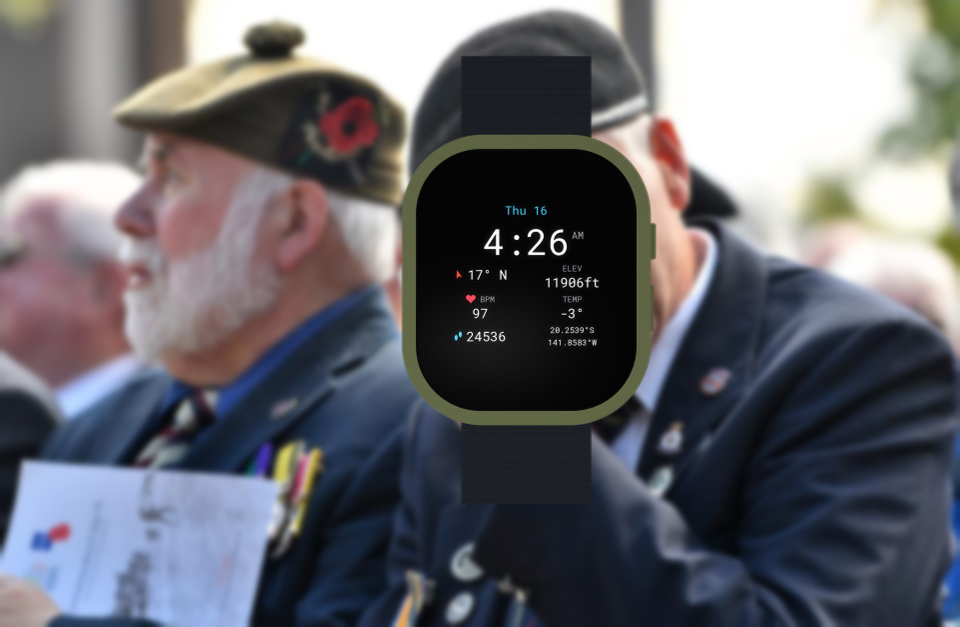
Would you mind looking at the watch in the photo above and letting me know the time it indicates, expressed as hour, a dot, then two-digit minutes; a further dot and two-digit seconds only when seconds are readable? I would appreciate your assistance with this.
4.26
